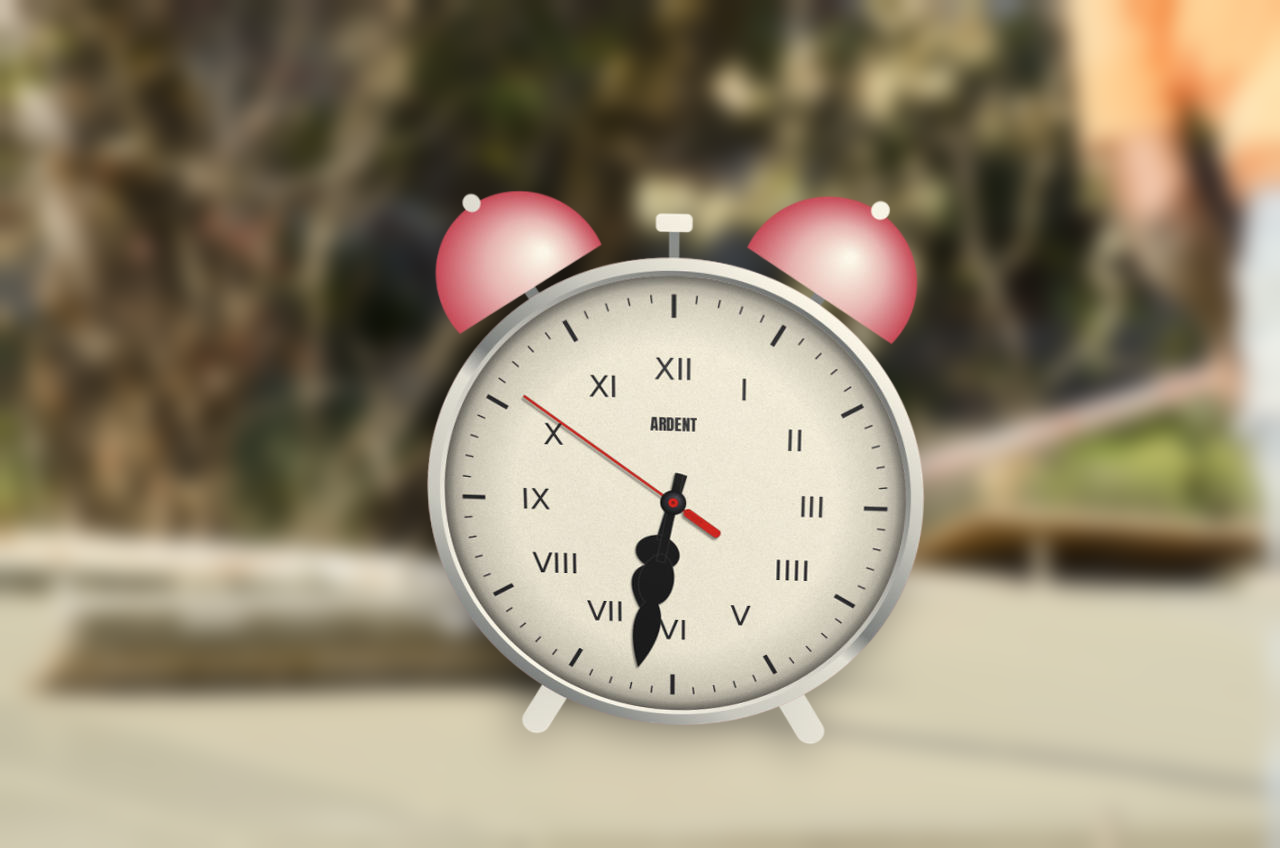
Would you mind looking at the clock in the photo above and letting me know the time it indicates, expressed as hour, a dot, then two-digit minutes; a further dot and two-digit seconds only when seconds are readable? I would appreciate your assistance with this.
6.31.51
